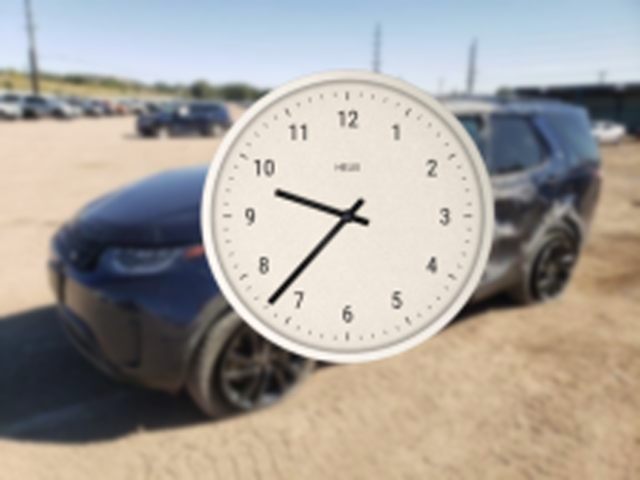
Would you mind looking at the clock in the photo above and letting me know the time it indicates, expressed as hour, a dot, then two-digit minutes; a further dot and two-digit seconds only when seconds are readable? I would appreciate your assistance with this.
9.37
